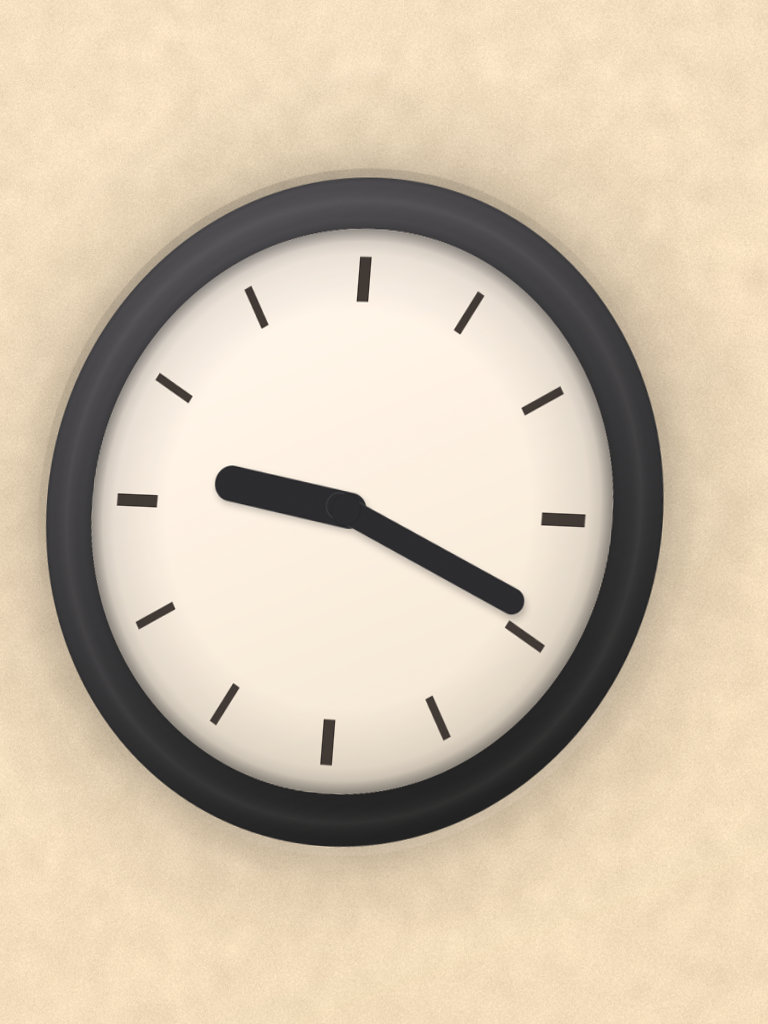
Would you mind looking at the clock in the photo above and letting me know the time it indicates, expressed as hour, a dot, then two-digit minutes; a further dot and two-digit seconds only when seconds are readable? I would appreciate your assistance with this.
9.19
